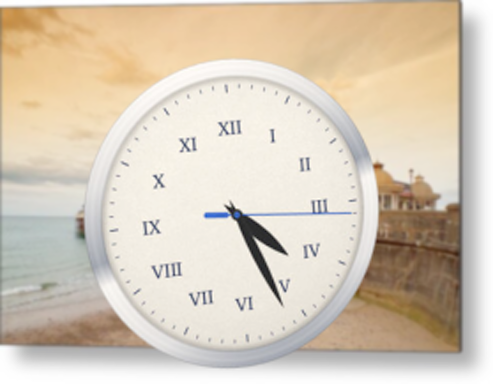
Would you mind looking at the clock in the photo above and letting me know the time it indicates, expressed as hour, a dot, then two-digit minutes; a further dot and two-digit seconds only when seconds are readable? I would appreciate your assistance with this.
4.26.16
